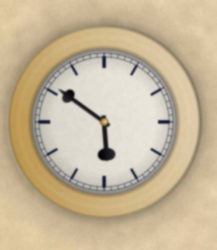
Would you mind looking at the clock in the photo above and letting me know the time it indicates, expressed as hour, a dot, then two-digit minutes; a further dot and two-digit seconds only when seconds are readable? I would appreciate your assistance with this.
5.51
